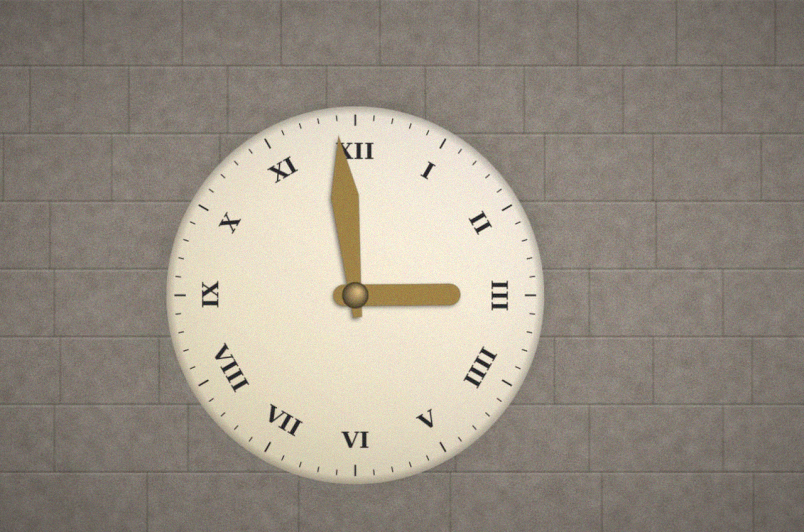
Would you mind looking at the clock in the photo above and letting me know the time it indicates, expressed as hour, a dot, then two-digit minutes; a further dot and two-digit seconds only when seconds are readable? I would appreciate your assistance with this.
2.59
